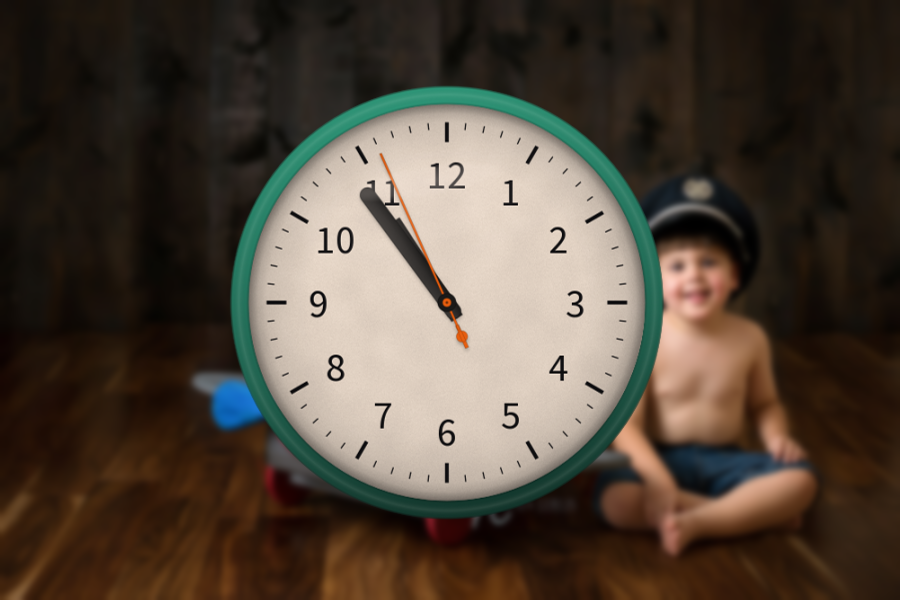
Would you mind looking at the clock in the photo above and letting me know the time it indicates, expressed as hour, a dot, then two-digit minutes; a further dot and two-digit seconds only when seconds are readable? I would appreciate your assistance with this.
10.53.56
